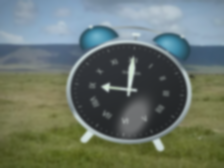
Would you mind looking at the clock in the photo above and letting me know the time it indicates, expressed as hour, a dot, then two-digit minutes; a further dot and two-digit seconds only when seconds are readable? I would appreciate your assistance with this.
9.00
